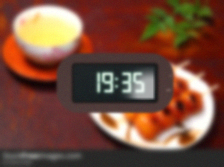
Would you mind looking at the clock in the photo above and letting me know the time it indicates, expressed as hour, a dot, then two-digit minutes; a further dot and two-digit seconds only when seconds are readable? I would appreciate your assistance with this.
19.35
